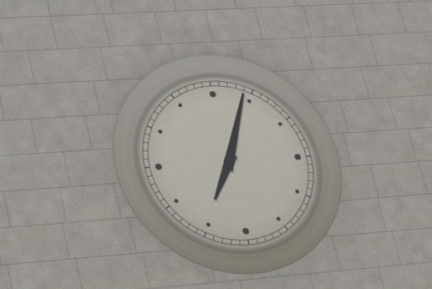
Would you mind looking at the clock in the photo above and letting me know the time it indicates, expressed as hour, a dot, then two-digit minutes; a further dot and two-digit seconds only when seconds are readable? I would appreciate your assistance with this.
7.04
